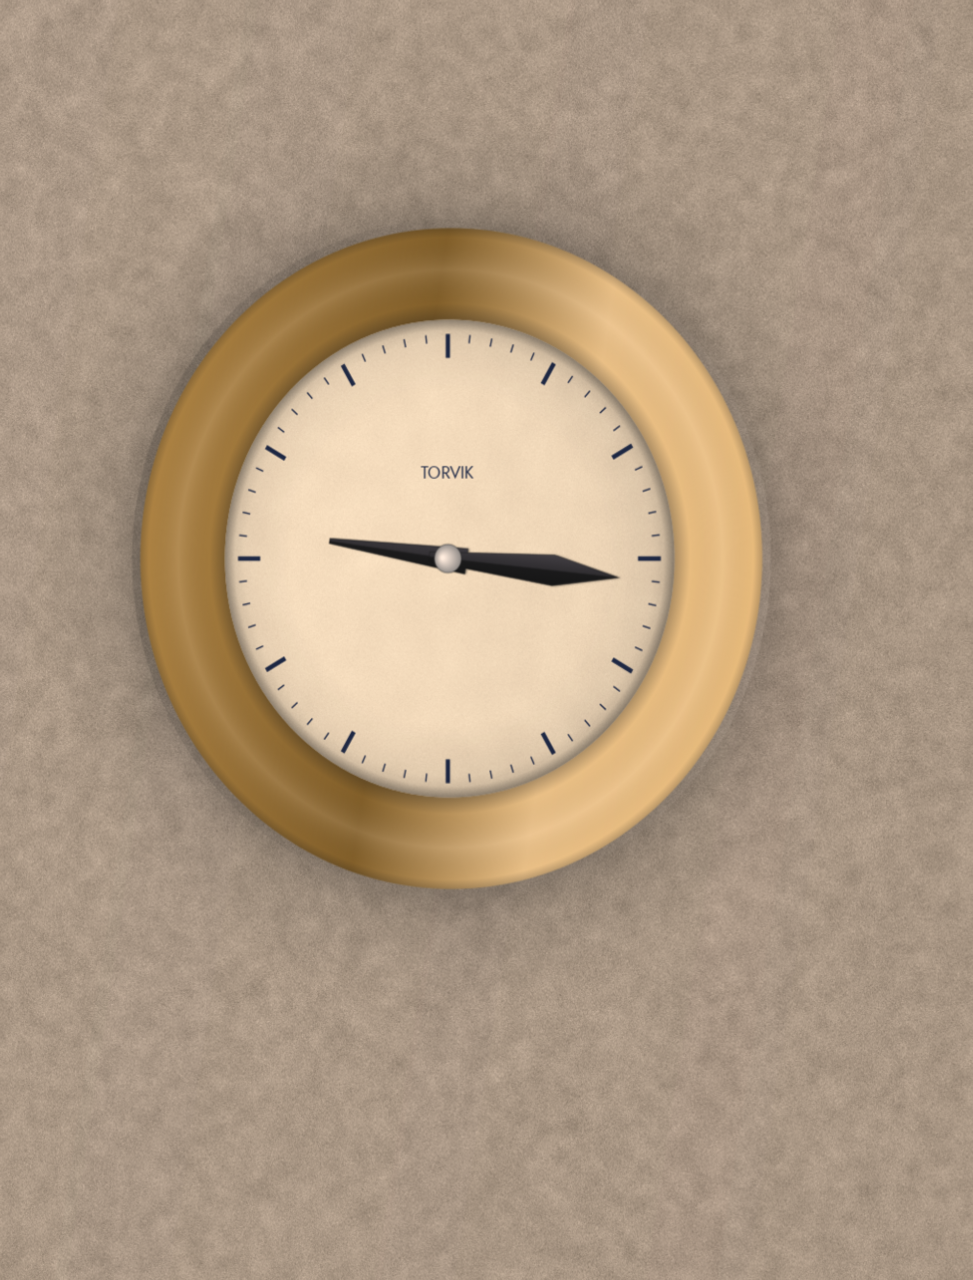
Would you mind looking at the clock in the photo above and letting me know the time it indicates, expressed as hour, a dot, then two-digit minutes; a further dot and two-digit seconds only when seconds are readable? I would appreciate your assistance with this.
9.16
